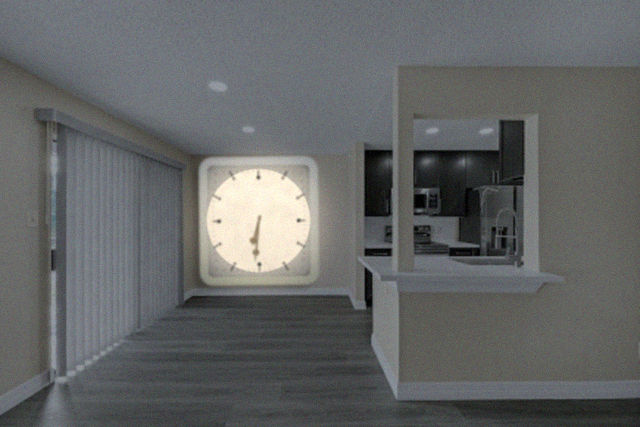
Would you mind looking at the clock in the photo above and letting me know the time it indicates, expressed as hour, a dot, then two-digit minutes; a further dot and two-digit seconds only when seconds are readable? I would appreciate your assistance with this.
6.31
